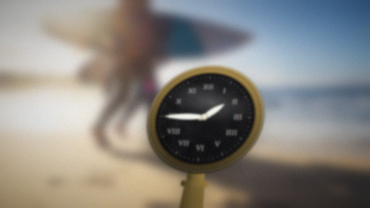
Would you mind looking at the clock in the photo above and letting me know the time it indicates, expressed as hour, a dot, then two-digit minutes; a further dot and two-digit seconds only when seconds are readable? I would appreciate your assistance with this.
1.45
